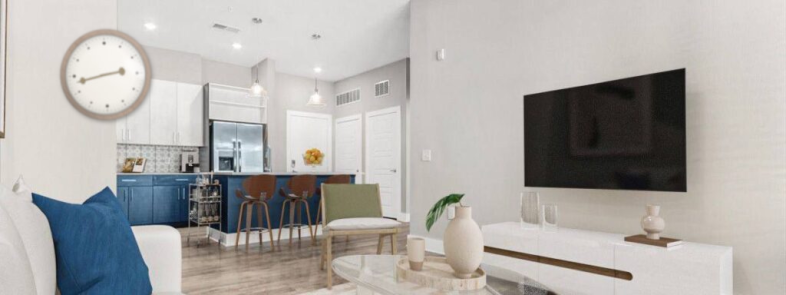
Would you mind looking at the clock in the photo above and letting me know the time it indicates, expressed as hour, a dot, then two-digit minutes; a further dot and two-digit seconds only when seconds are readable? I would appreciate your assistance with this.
2.43
